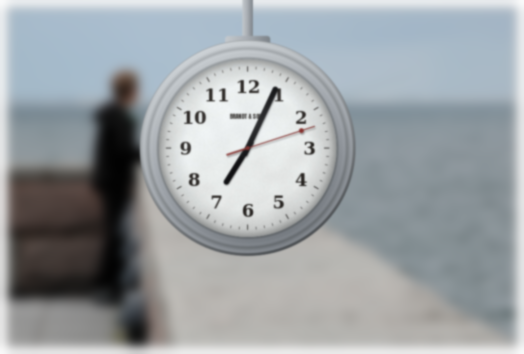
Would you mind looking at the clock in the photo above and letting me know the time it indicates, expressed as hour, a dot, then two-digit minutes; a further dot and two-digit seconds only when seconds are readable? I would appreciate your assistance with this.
7.04.12
